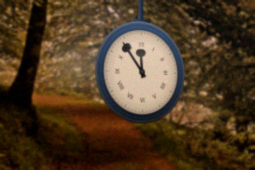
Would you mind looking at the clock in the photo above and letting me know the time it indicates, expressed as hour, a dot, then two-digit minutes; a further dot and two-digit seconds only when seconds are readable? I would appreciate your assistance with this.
11.54
